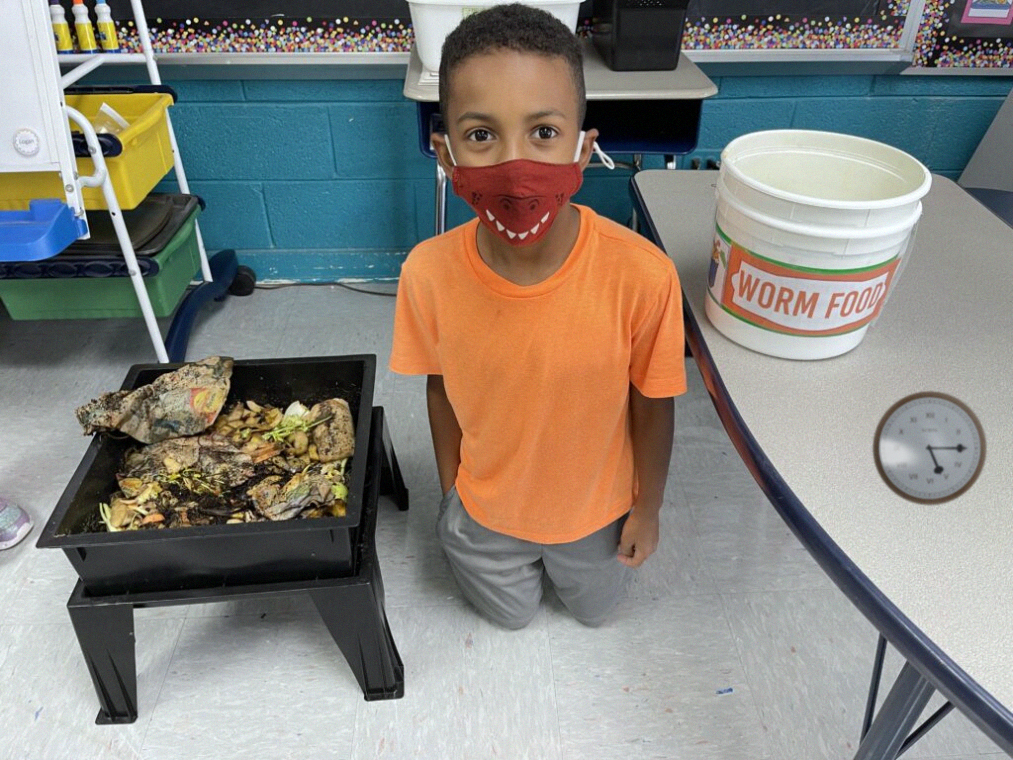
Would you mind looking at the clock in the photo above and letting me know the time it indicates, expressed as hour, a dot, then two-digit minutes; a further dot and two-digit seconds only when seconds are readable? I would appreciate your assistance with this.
5.15
